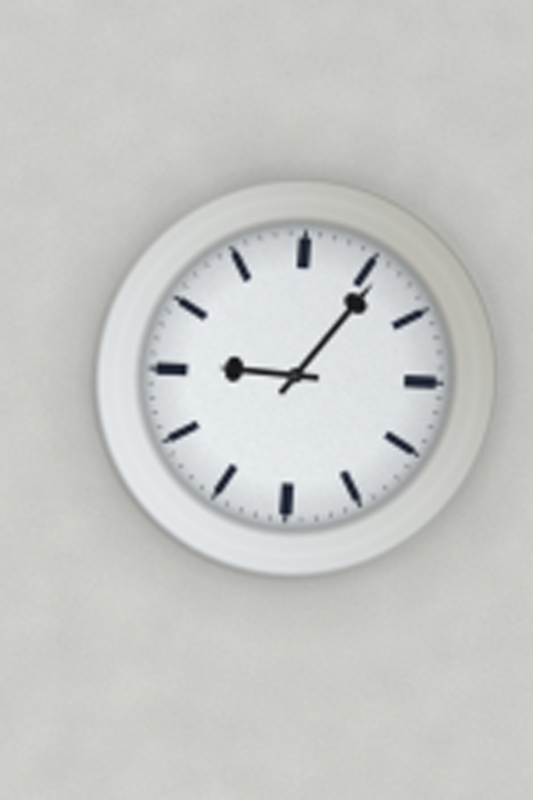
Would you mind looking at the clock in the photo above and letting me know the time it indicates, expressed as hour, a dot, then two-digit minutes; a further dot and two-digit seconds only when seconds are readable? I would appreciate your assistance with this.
9.06
